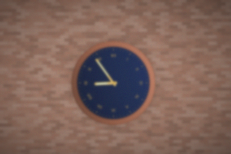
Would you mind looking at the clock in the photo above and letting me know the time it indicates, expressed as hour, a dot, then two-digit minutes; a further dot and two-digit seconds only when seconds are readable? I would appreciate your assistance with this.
8.54
